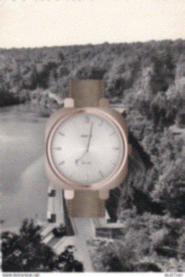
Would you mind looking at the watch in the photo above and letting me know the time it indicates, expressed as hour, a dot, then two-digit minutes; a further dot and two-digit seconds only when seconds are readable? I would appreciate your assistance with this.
7.02
